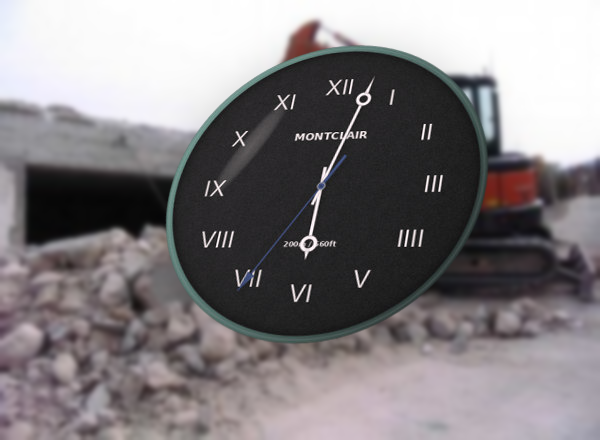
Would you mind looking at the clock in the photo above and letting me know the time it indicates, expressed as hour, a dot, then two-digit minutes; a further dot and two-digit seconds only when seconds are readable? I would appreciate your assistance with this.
6.02.35
